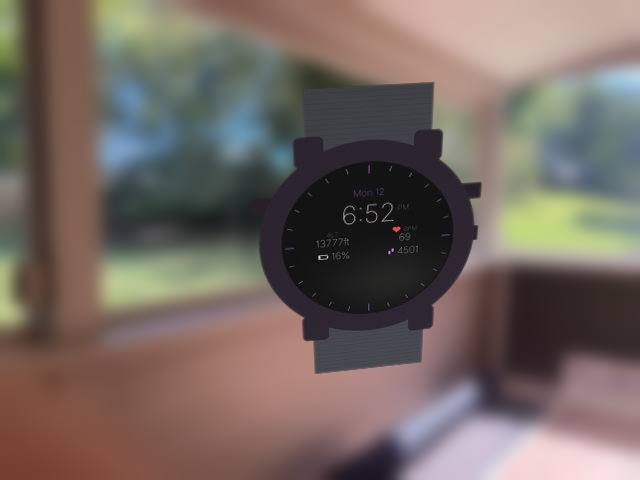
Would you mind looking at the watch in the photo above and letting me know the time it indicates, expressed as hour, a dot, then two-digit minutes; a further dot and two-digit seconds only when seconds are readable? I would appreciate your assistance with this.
6.52
